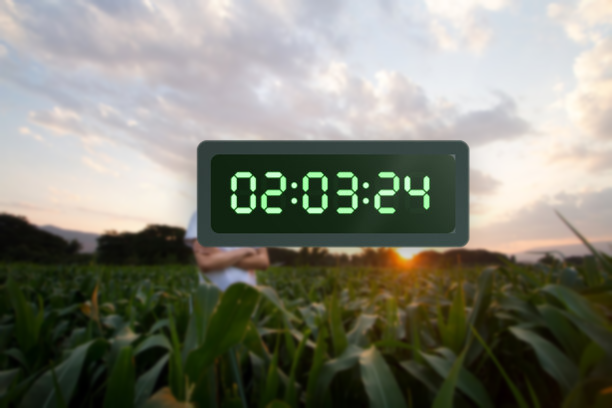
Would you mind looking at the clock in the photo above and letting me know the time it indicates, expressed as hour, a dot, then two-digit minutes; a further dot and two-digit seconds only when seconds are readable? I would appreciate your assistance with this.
2.03.24
